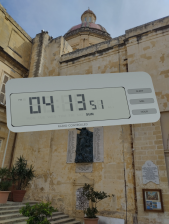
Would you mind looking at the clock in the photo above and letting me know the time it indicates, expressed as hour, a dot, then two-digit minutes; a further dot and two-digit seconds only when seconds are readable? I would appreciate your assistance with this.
4.13.51
